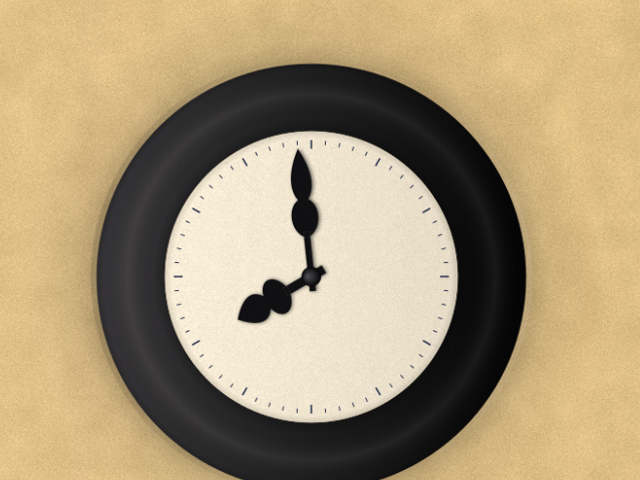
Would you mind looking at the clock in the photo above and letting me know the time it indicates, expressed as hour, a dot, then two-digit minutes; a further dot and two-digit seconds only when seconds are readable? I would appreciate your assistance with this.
7.59
